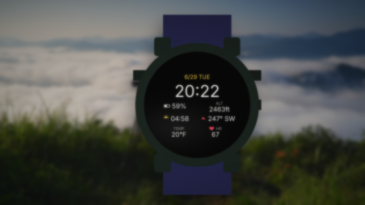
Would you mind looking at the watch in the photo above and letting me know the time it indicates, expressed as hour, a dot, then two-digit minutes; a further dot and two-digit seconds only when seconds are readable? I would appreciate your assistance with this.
20.22
